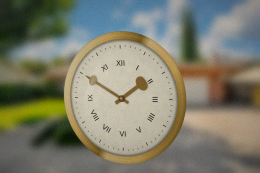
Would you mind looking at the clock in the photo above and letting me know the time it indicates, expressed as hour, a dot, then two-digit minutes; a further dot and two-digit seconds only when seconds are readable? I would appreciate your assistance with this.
1.50
